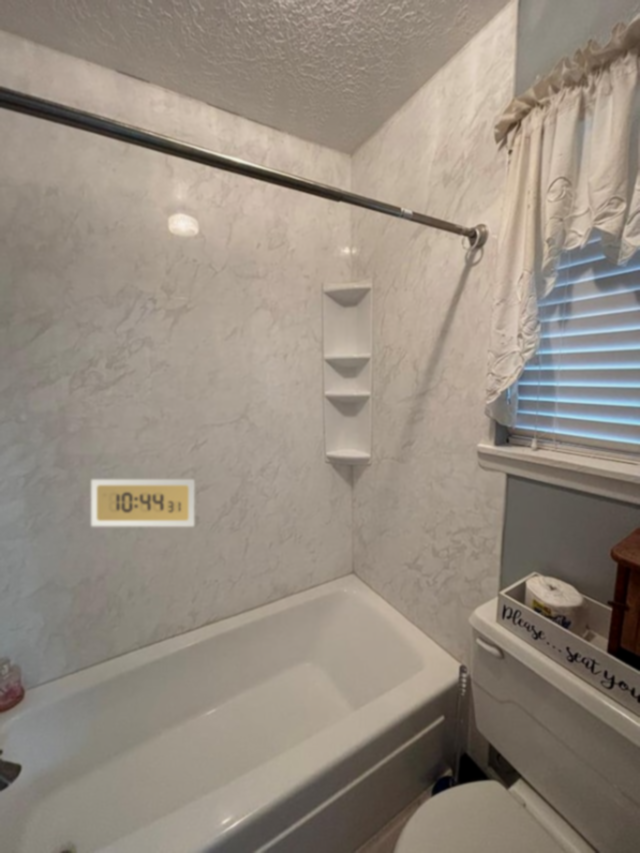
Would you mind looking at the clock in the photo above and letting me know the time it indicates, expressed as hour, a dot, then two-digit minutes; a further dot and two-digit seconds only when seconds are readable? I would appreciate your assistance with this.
10.44
